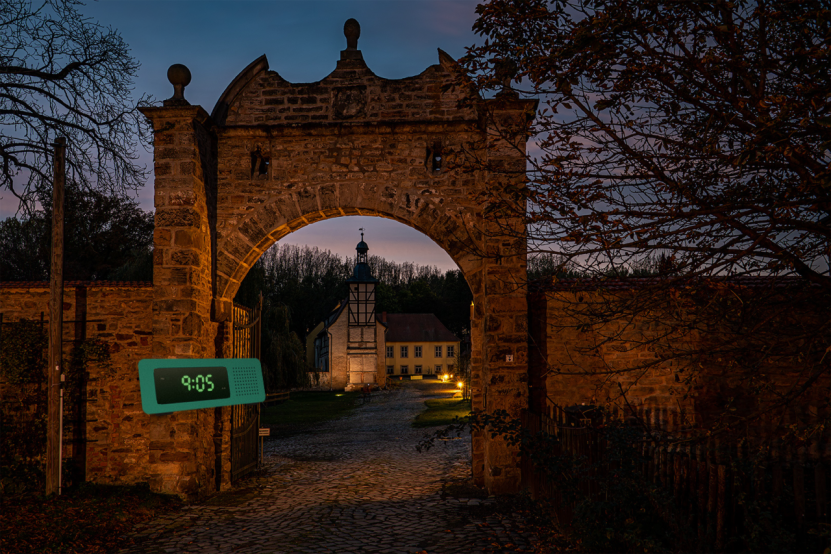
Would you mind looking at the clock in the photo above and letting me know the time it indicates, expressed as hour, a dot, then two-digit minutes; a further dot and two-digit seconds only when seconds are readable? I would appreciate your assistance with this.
9.05
